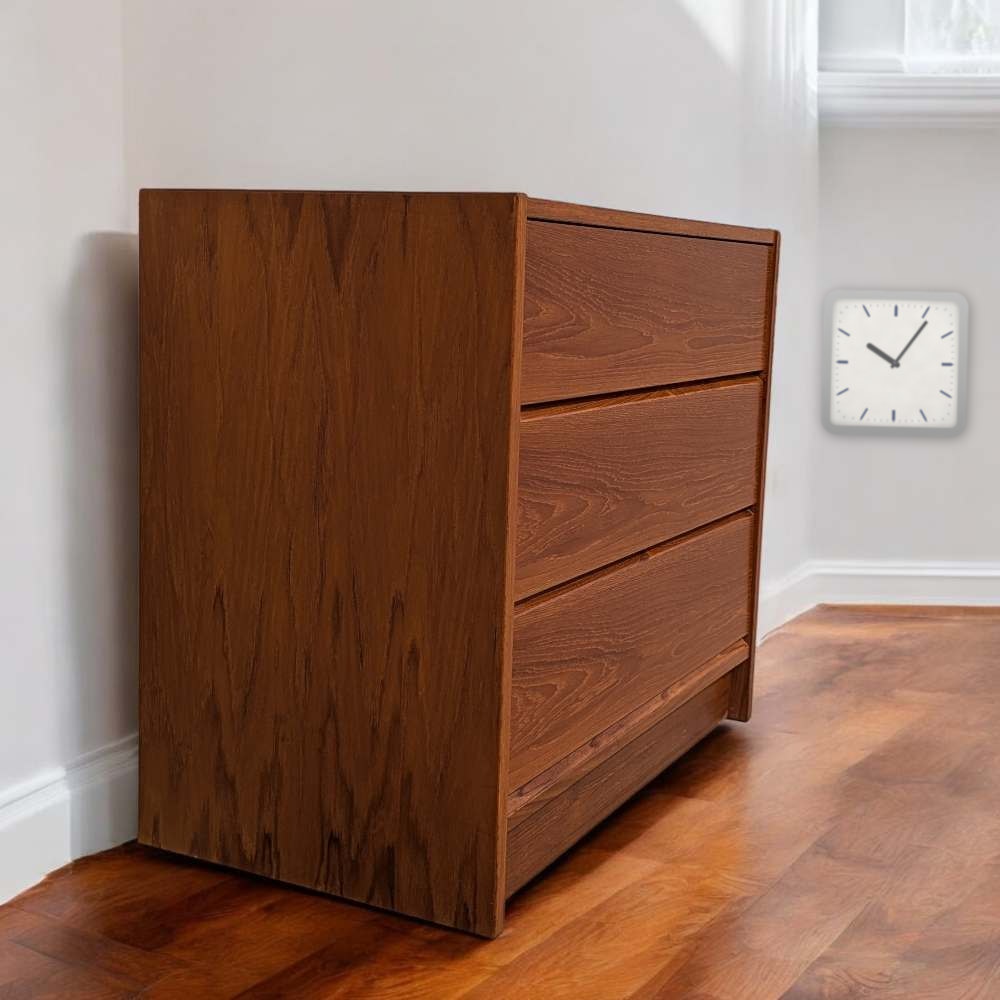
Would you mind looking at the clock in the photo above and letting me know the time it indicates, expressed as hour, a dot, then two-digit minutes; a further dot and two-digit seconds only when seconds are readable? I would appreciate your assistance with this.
10.06
